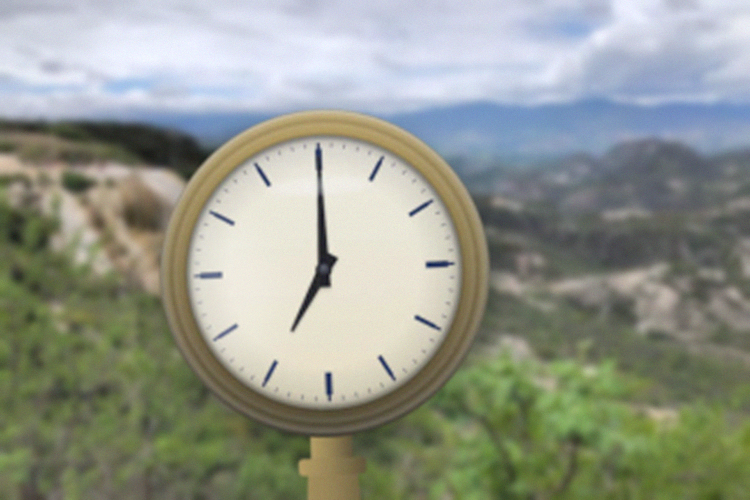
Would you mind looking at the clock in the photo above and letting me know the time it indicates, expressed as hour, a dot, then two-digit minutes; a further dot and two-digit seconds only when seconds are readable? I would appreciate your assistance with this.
7.00
